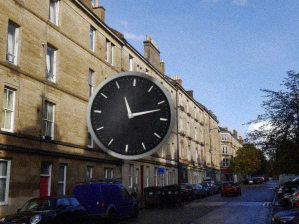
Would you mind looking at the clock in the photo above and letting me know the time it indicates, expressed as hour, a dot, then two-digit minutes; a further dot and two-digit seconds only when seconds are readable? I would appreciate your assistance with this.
11.12
